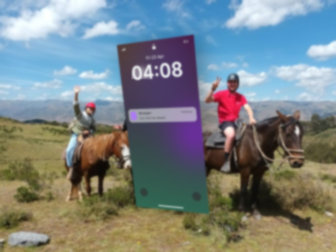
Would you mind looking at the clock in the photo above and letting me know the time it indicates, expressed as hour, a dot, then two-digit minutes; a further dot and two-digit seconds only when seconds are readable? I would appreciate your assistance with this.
4.08
